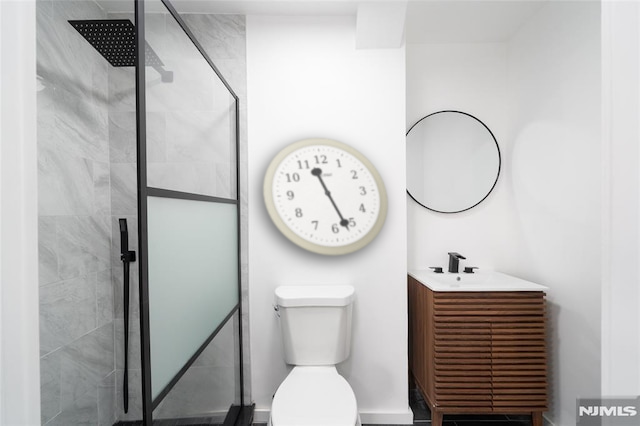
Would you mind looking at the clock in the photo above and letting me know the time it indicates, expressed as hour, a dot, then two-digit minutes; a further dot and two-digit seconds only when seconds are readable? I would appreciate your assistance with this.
11.27
